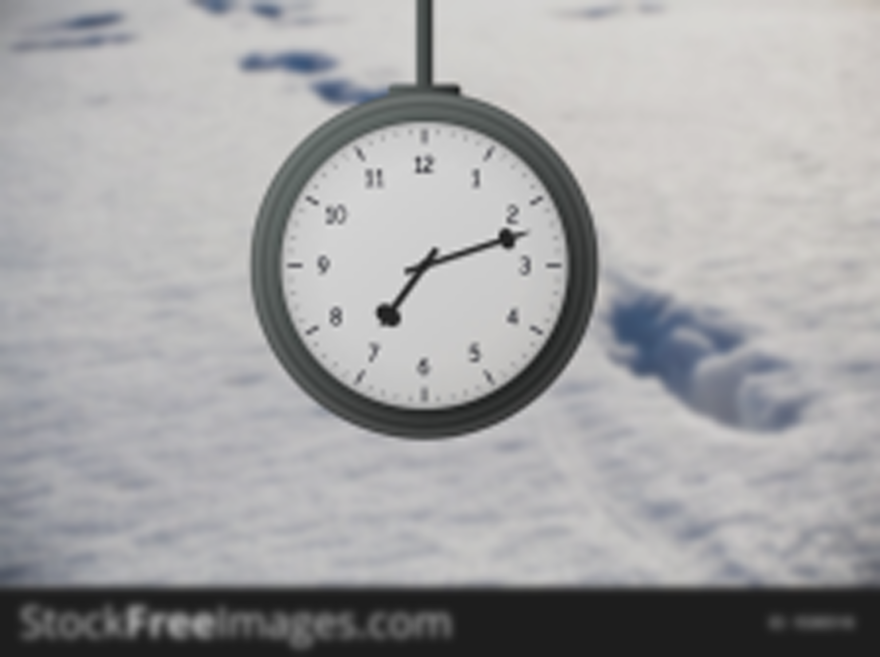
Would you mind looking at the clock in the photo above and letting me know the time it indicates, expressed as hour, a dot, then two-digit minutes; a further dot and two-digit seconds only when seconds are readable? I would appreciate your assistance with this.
7.12
